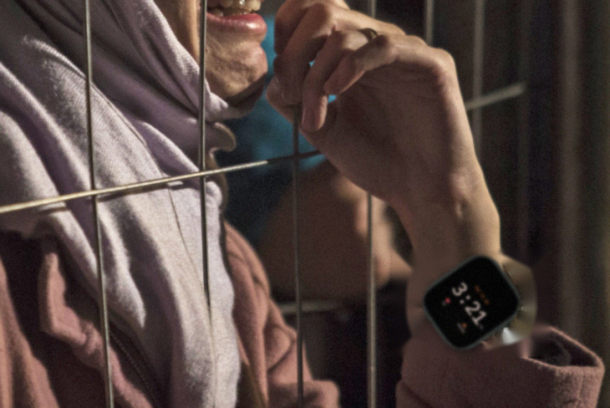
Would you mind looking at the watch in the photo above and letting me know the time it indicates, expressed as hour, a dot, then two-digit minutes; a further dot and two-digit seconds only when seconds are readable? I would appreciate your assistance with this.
3.21
